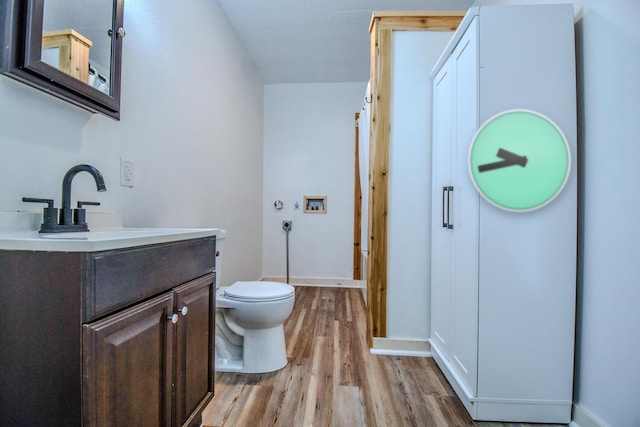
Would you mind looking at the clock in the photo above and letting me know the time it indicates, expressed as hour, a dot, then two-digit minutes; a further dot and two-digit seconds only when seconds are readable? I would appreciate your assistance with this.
9.43
